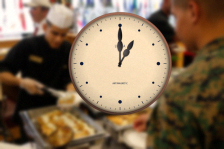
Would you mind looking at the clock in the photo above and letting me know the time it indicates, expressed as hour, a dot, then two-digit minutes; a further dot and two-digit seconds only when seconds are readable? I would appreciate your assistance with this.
1.00
